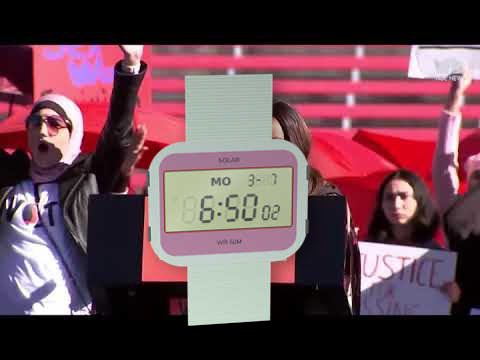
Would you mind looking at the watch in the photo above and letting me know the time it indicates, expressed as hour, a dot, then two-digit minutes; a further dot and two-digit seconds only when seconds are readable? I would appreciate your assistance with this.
6.50.02
